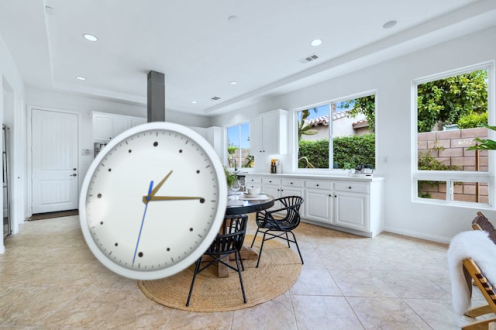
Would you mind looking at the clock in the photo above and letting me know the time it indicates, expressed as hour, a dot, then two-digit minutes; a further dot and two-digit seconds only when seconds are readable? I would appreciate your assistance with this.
1.14.31
